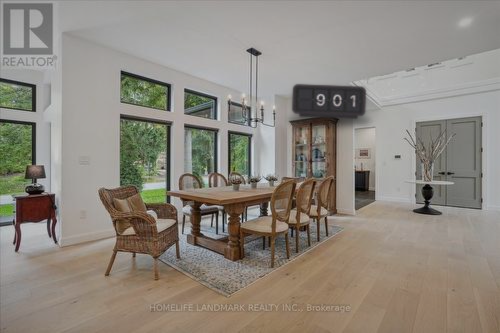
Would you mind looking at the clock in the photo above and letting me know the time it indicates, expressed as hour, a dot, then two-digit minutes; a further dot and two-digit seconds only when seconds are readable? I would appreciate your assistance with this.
9.01
